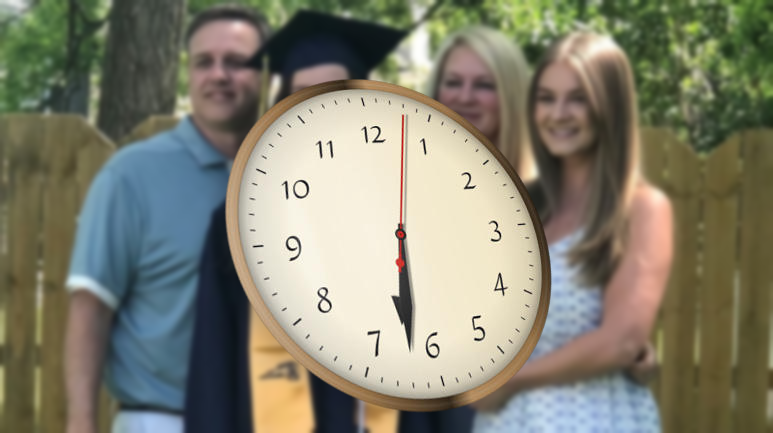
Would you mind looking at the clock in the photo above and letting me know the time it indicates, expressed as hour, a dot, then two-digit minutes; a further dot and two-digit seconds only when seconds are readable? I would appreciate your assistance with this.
6.32.03
